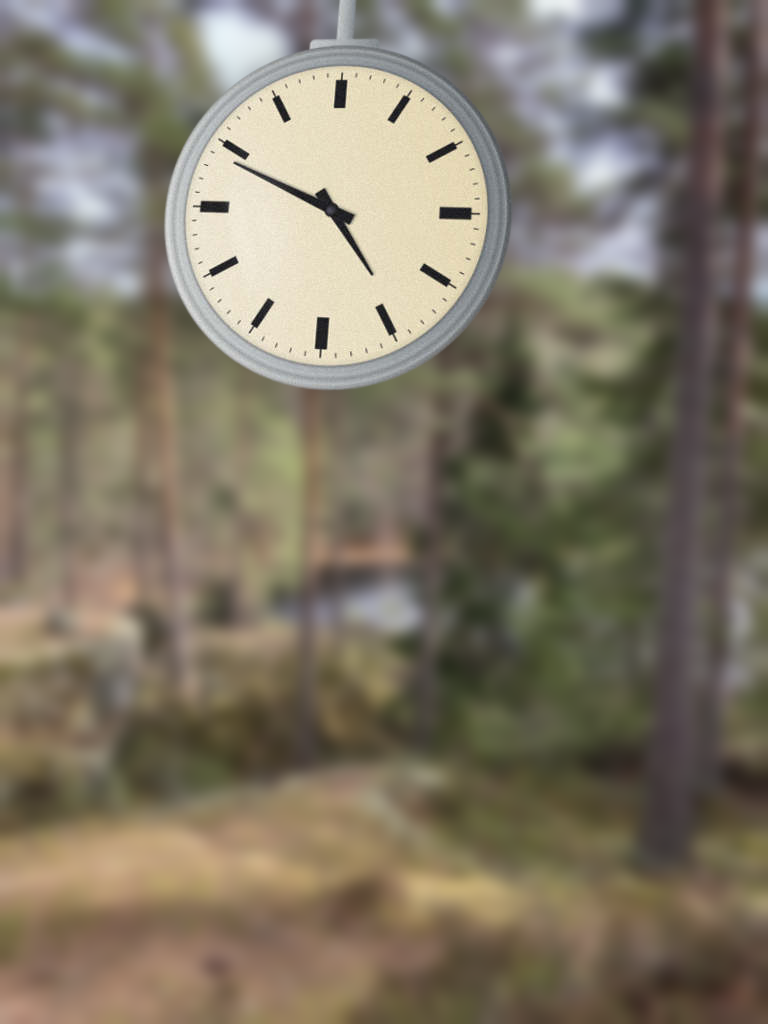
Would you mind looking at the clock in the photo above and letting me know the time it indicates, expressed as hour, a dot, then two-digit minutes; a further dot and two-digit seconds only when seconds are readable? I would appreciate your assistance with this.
4.49
